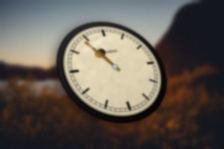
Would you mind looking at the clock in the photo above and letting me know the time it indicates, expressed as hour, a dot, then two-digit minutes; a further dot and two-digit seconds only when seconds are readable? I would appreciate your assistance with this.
10.54
